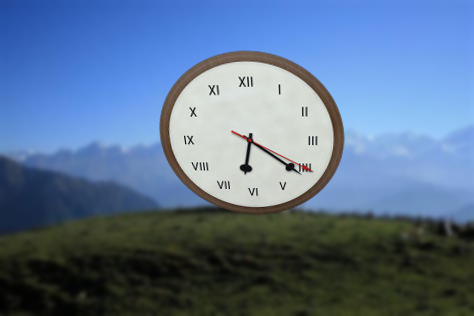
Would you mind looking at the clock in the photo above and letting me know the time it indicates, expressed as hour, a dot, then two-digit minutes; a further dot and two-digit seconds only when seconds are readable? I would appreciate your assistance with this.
6.21.20
